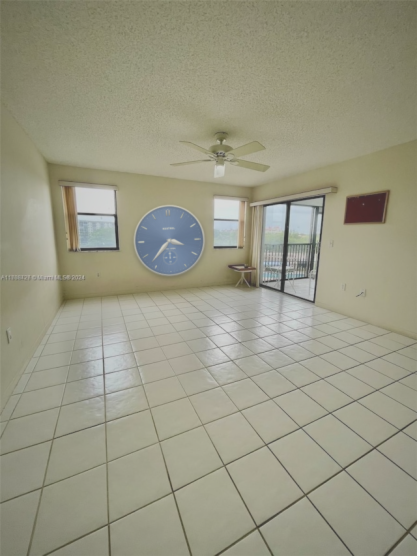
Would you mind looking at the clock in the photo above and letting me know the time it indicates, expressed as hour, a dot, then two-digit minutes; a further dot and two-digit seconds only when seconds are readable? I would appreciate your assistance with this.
3.37
